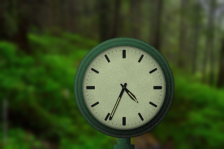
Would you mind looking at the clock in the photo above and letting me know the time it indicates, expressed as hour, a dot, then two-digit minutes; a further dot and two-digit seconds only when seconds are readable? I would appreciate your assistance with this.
4.34
